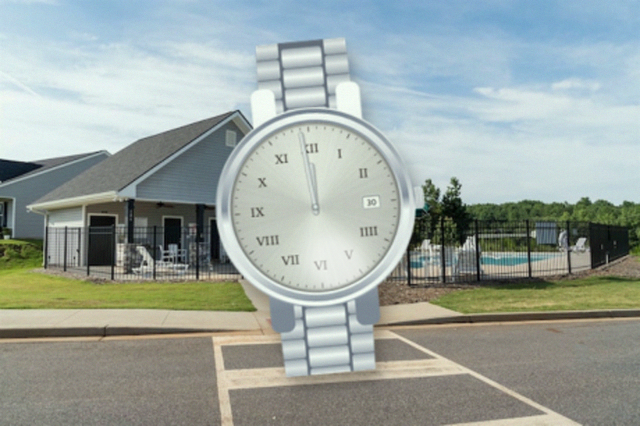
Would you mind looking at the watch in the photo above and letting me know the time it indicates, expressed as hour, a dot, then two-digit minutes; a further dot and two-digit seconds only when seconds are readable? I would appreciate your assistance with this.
11.59
